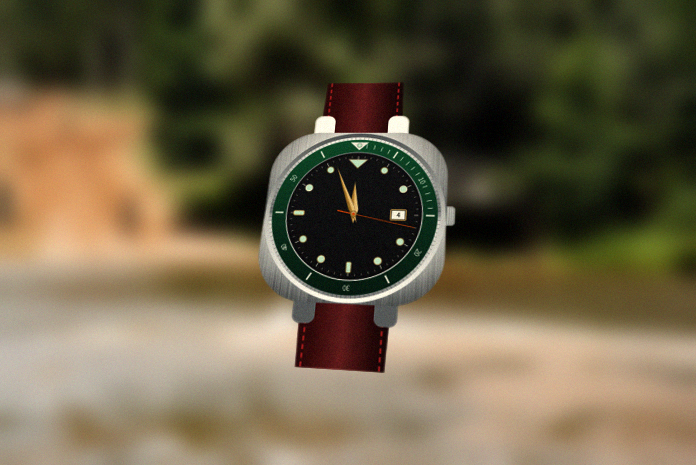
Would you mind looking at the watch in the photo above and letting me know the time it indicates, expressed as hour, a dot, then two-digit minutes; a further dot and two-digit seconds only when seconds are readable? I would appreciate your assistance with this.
11.56.17
